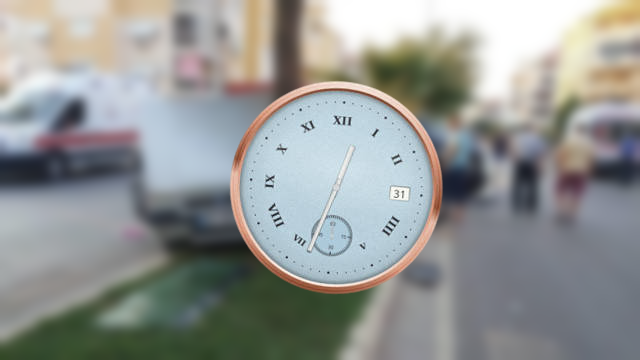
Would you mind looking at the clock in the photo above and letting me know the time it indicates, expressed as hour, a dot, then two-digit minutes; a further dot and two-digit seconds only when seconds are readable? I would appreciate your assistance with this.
12.33
